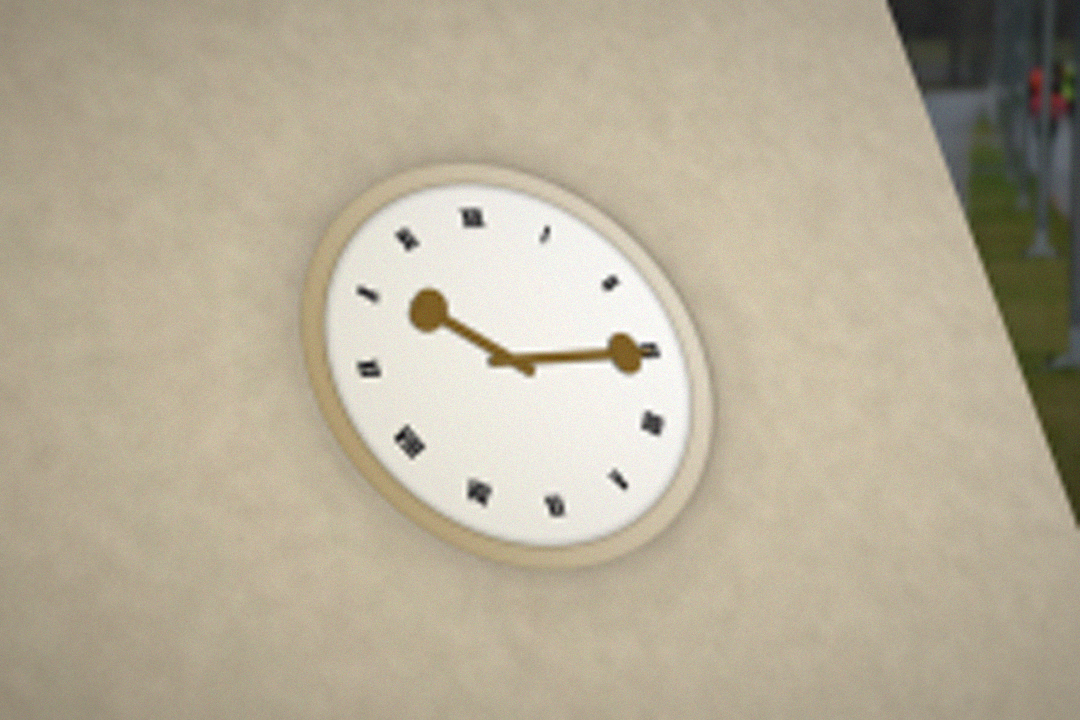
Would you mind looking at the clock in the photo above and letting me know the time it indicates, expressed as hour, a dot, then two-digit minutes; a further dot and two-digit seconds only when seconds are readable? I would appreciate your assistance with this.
10.15
